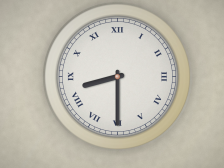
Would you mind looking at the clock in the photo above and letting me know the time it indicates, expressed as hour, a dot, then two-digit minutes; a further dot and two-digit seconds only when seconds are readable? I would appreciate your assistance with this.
8.30
